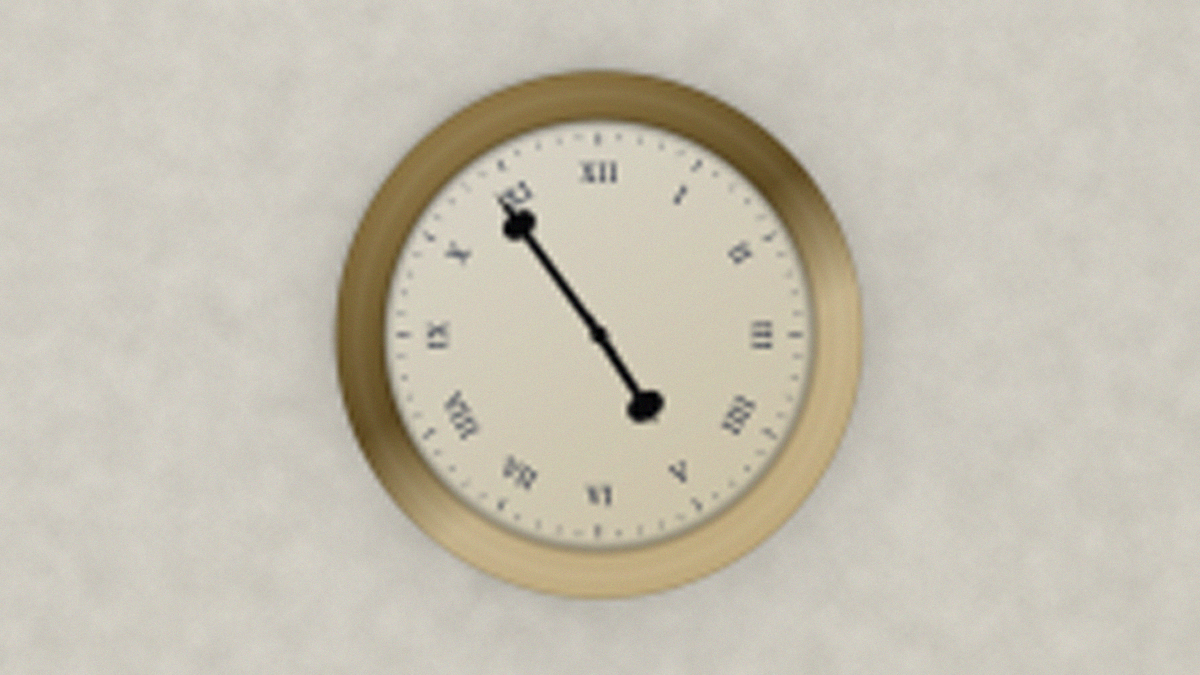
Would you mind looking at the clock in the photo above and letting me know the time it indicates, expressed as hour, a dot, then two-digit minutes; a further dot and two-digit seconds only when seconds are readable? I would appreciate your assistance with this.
4.54
